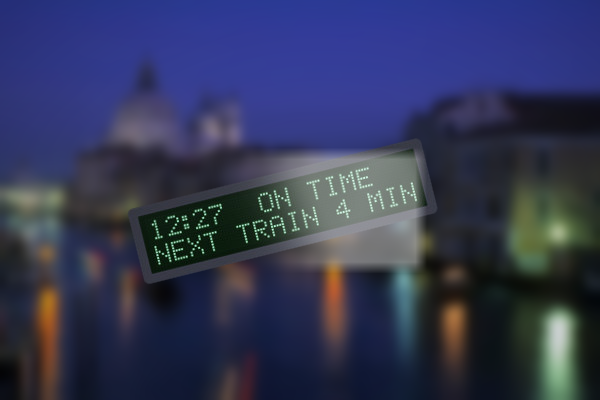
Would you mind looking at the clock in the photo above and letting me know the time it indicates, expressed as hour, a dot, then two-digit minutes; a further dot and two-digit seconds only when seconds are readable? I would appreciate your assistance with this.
12.27
